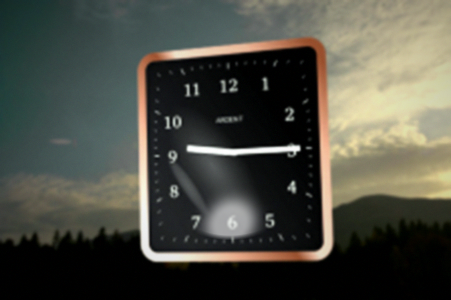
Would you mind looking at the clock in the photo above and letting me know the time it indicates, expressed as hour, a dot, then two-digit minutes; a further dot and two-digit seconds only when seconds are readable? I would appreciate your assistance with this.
9.15
